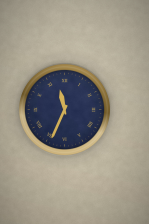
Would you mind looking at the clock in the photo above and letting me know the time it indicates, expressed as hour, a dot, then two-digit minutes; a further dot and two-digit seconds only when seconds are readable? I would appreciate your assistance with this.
11.34
